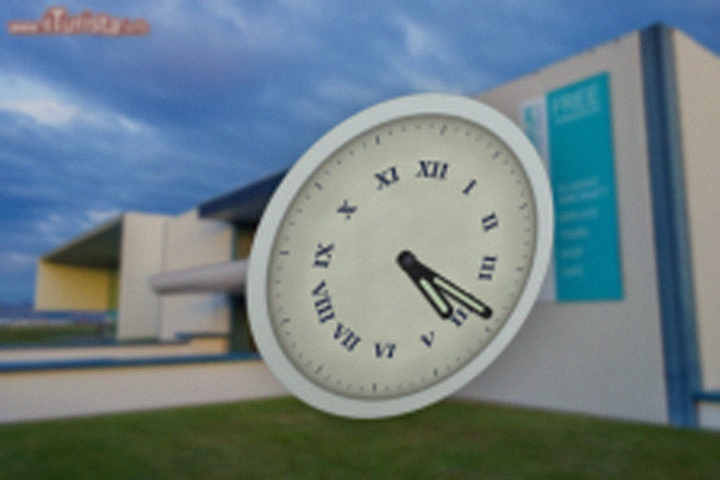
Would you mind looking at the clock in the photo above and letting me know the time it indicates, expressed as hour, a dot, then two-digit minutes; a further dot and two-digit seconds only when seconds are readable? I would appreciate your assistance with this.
4.19
